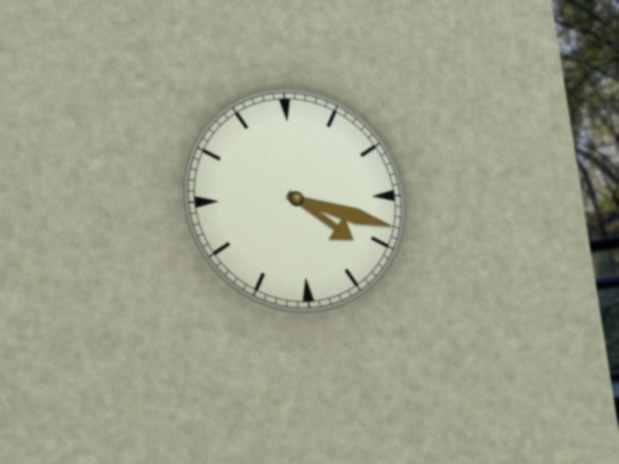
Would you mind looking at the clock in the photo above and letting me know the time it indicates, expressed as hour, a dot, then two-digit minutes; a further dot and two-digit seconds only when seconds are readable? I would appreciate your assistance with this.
4.18
